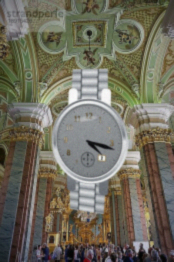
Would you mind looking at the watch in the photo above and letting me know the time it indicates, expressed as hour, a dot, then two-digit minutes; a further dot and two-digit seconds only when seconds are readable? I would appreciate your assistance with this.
4.17
